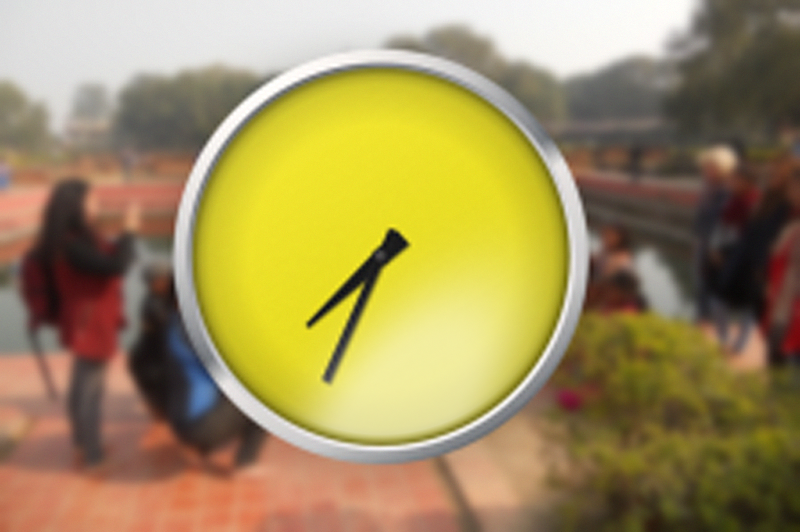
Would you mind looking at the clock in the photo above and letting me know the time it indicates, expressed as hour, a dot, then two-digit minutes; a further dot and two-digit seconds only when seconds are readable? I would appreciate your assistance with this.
7.34
